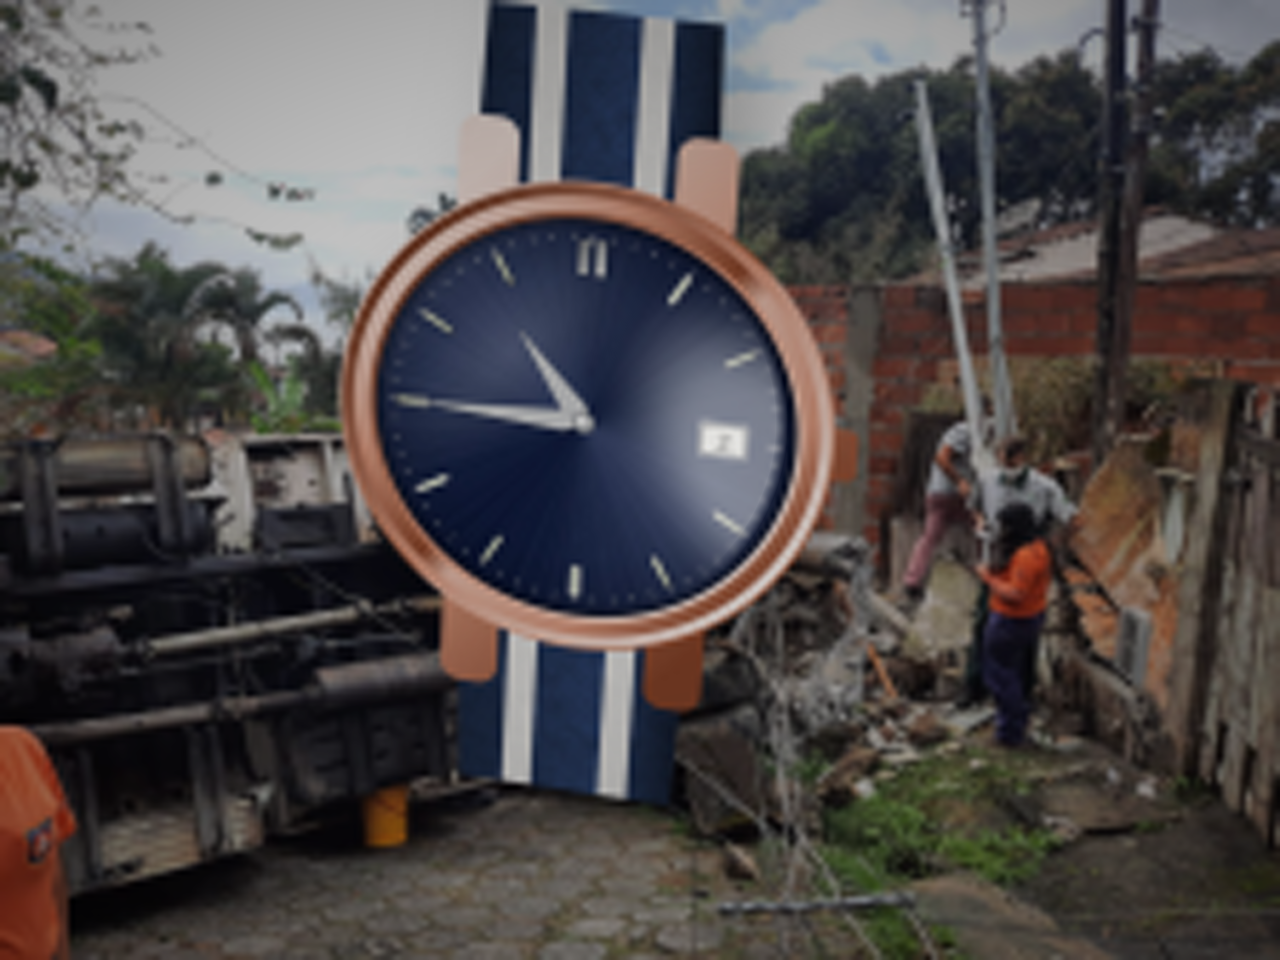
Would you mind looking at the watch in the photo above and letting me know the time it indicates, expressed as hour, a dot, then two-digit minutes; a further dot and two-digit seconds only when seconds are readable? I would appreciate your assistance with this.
10.45
